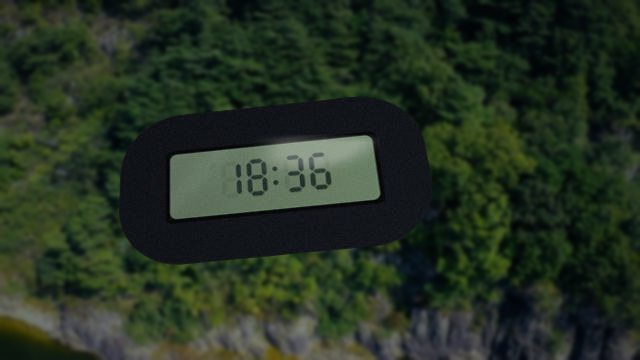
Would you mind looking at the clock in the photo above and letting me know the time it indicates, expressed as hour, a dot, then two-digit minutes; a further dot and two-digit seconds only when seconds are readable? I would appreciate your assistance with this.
18.36
